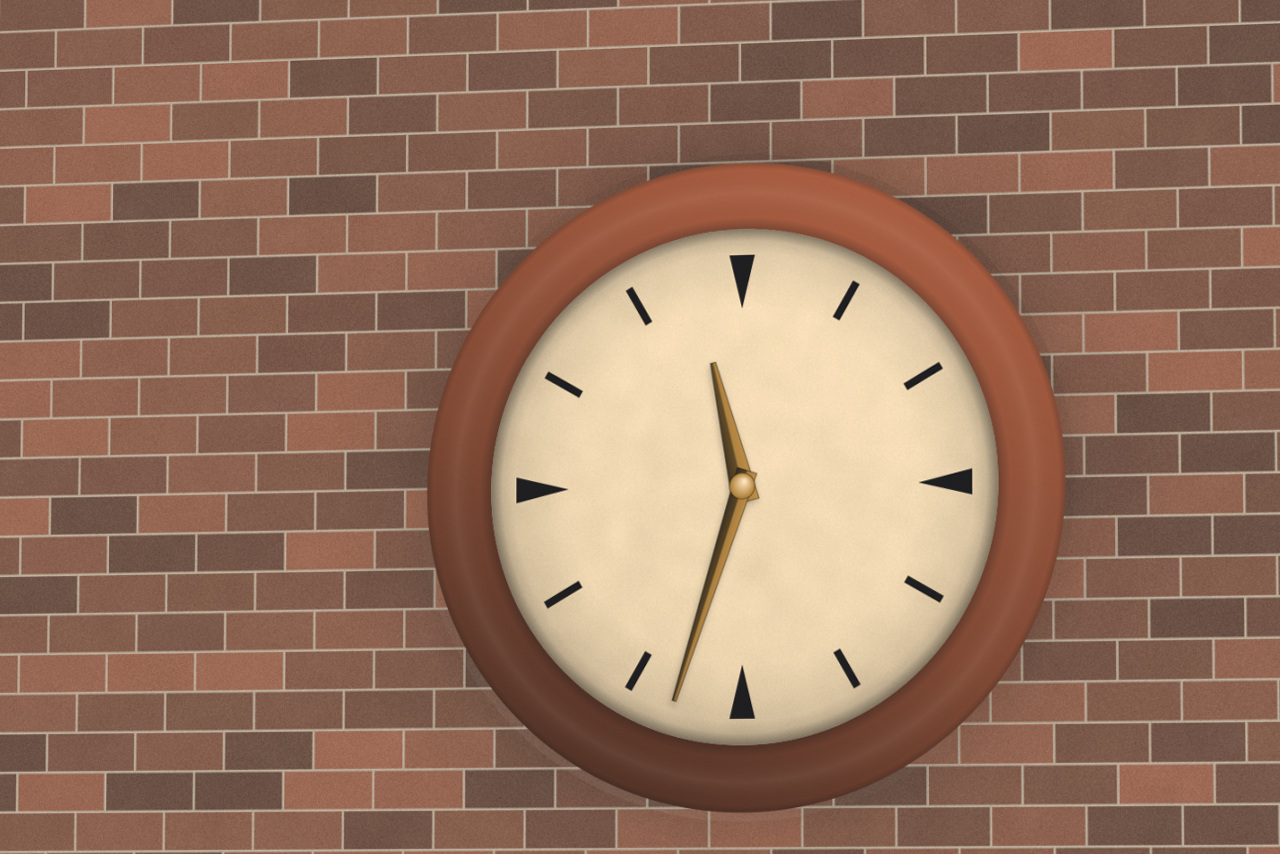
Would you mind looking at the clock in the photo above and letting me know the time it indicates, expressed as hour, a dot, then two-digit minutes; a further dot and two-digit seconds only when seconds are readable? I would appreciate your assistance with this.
11.33
